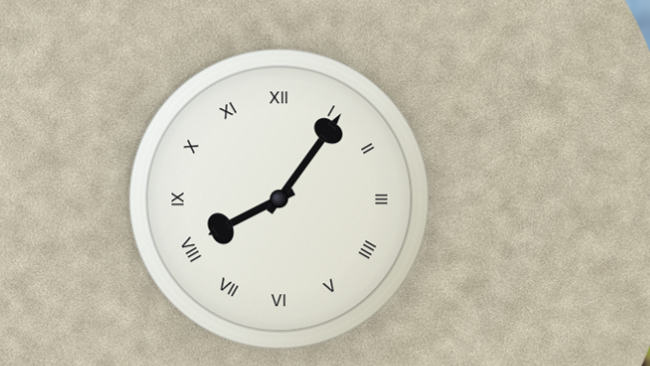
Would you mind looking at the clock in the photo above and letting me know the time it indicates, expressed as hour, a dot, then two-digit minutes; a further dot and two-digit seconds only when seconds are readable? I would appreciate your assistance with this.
8.06
